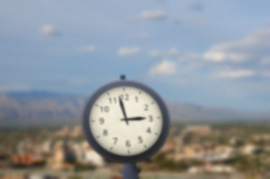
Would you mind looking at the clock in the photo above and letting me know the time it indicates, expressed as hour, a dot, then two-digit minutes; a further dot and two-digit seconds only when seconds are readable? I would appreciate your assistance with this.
2.58
